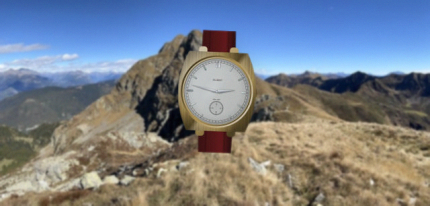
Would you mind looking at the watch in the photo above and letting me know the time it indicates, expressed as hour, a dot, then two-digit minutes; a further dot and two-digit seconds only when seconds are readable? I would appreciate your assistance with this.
2.47
